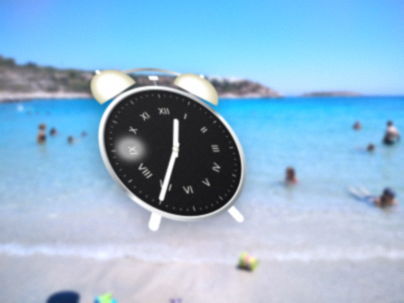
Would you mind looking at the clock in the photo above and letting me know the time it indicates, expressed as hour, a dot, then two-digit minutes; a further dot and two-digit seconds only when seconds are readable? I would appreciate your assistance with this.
12.35
